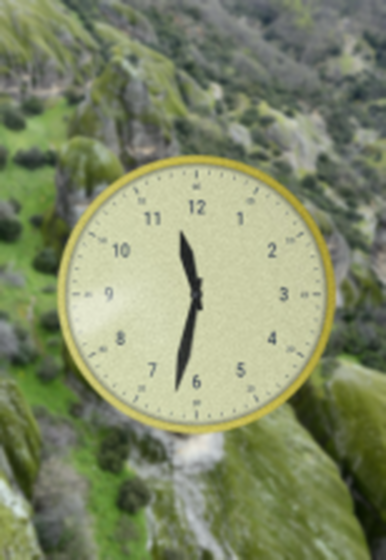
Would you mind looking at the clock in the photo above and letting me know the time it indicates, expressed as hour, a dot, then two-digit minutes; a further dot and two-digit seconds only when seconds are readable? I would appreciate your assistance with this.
11.32
